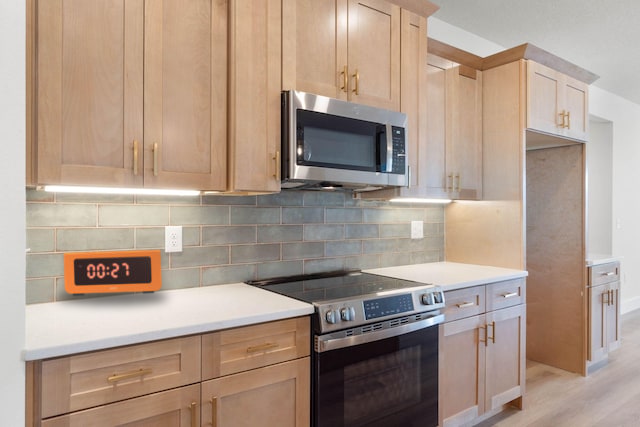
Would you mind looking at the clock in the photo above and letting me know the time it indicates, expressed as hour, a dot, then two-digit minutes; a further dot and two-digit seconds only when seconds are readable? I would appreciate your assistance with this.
0.27
